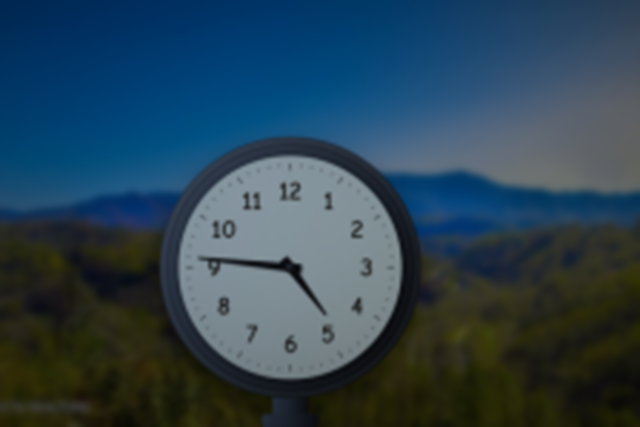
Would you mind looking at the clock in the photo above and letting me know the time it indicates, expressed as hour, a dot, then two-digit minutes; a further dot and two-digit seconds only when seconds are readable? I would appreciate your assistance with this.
4.46
